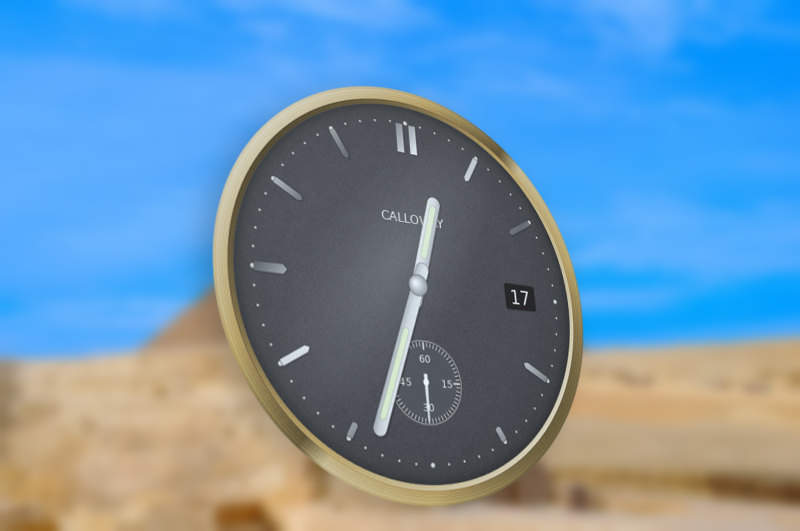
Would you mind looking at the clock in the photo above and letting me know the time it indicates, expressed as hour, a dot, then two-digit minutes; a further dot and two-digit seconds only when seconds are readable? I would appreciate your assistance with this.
12.33.30
